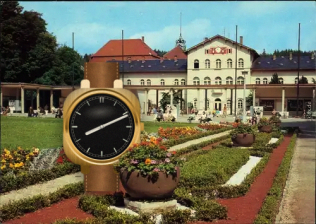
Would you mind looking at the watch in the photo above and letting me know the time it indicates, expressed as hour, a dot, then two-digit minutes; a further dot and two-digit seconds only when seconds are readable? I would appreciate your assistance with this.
8.11
